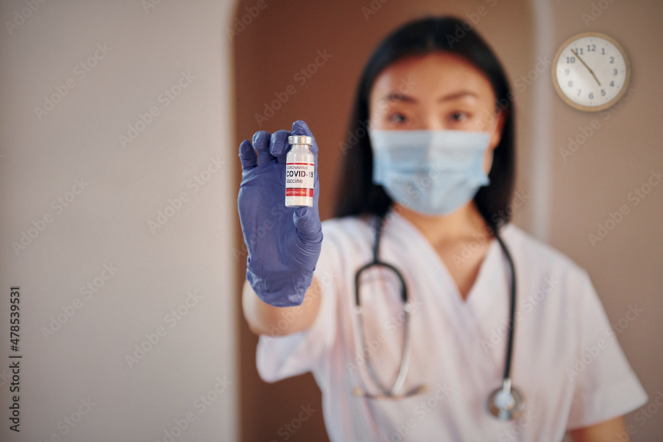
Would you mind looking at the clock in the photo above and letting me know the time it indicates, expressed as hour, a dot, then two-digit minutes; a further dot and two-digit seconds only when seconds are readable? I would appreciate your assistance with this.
4.53
